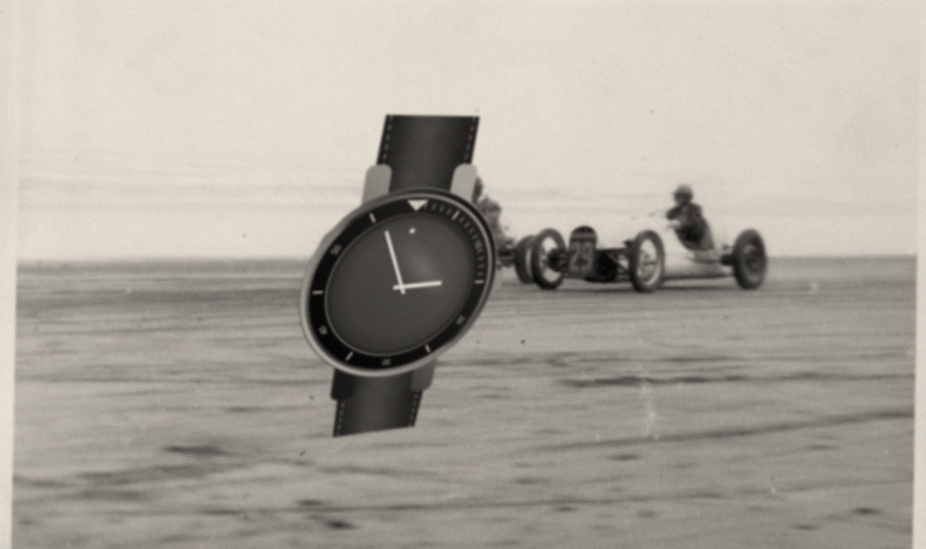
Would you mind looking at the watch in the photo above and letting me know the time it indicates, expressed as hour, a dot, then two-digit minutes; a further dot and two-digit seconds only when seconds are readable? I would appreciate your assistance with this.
2.56
